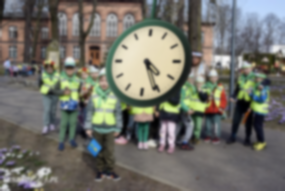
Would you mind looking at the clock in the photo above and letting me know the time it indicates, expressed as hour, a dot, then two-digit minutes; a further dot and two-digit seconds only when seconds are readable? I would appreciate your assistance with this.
4.26
